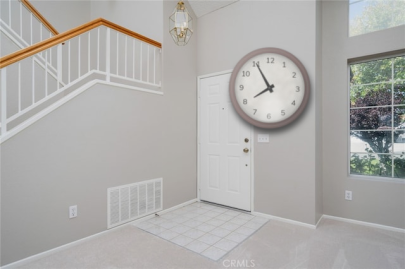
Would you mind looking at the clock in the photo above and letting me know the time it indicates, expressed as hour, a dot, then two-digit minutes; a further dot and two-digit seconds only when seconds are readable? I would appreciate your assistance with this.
7.55
